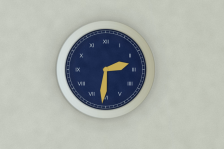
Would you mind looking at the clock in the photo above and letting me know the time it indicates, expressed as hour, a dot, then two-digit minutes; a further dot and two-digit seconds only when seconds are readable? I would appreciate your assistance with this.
2.31
